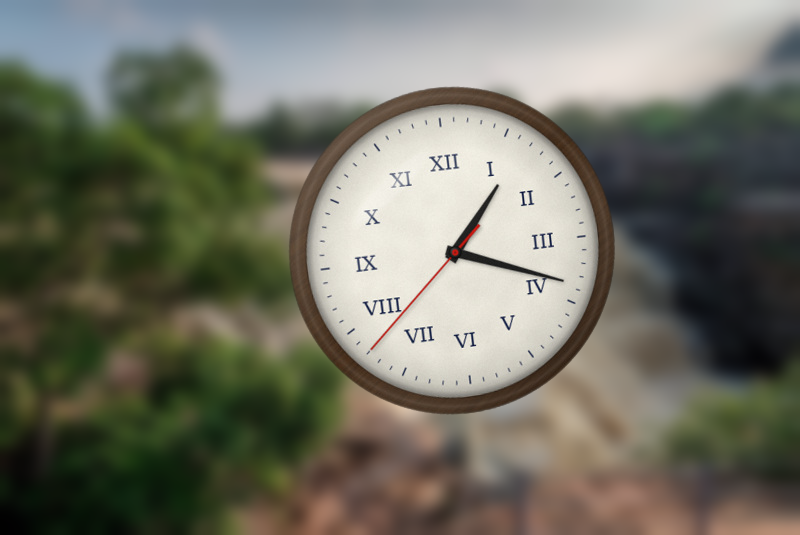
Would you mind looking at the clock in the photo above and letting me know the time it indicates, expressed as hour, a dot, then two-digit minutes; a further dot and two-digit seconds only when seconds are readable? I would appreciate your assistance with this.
1.18.38
